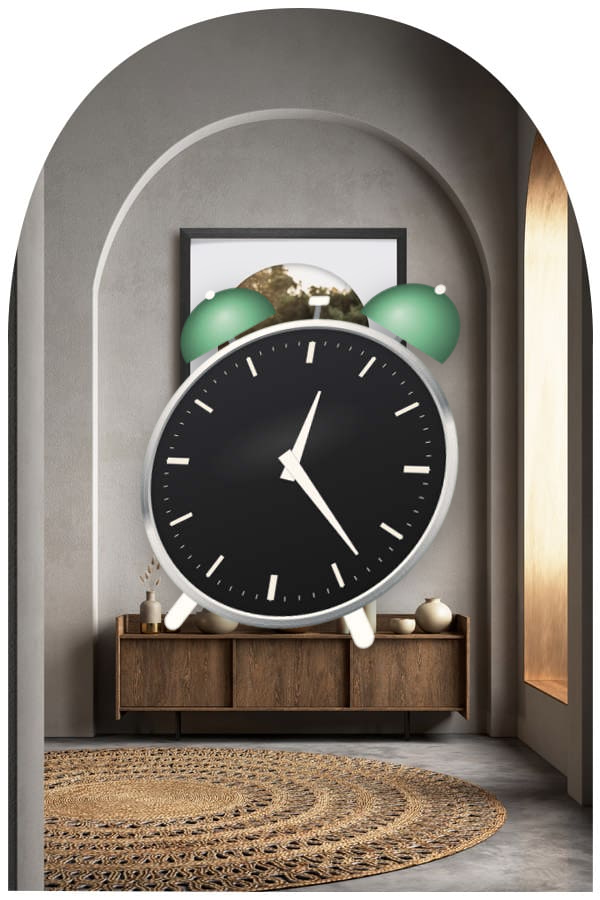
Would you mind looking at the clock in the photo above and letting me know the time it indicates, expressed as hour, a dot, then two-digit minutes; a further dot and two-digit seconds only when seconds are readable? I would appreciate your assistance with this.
12.23
